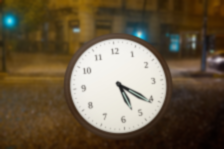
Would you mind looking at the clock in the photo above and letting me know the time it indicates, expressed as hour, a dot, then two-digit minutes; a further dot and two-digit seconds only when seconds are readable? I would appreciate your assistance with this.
5.21
